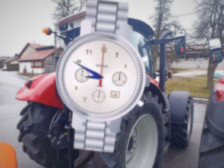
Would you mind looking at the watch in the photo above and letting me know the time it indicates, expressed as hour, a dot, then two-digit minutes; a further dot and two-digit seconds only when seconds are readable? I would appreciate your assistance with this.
8.49
